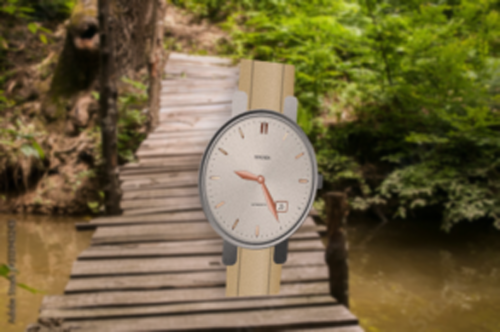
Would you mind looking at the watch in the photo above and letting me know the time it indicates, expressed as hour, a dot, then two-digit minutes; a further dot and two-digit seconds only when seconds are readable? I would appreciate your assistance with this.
9.25
